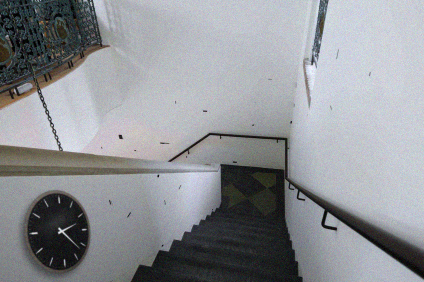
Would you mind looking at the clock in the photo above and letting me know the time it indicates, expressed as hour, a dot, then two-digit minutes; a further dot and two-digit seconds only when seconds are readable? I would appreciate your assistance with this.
2.22
